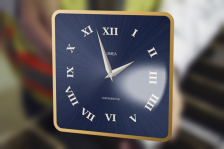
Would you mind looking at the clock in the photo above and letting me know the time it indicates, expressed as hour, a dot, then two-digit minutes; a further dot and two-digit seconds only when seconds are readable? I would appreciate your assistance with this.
1.57
